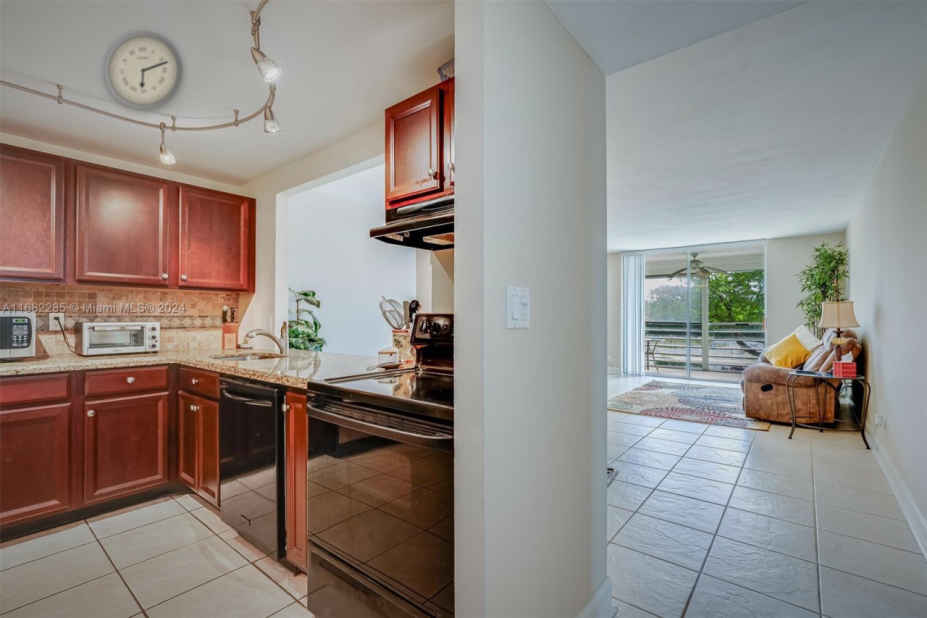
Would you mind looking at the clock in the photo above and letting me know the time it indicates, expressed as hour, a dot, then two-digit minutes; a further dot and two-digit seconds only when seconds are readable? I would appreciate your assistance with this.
6.12
